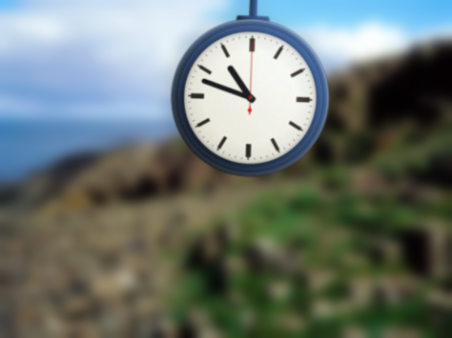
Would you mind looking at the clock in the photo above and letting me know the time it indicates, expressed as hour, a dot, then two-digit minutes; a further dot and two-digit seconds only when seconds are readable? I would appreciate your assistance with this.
10.48.00
